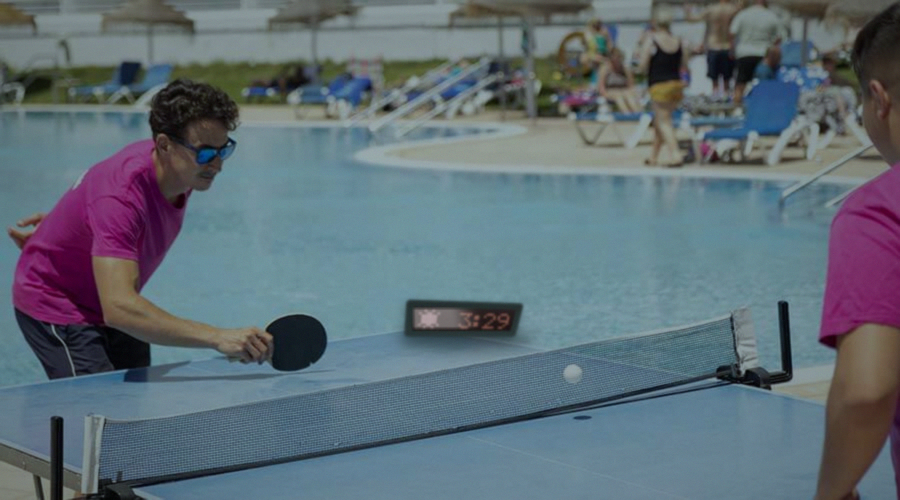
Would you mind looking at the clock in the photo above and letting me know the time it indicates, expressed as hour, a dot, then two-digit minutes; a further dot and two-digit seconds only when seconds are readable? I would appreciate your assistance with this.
3.29
